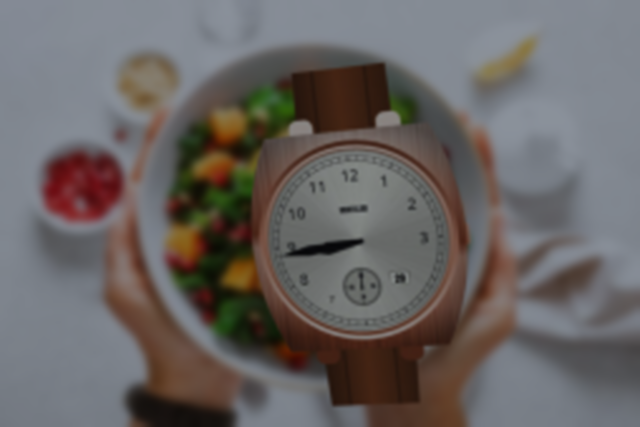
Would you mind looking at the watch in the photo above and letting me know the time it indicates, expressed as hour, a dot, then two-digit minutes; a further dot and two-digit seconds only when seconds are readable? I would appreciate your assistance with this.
8.44
